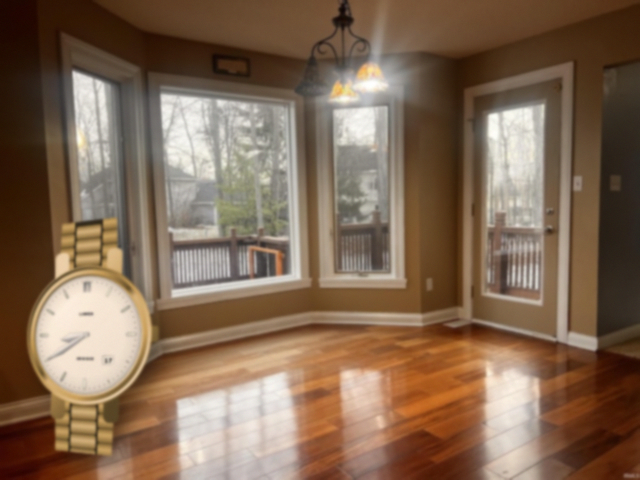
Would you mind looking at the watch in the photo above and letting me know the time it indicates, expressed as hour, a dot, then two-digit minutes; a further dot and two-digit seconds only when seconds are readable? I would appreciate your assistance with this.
8.40
